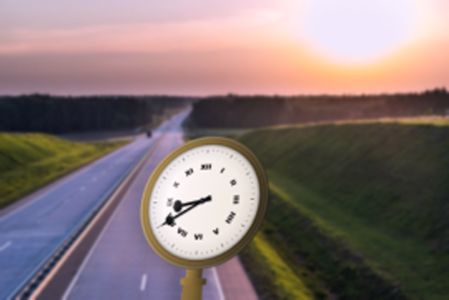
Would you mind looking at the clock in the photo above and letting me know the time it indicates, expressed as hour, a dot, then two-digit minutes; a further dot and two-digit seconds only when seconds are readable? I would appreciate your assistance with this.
8.40
